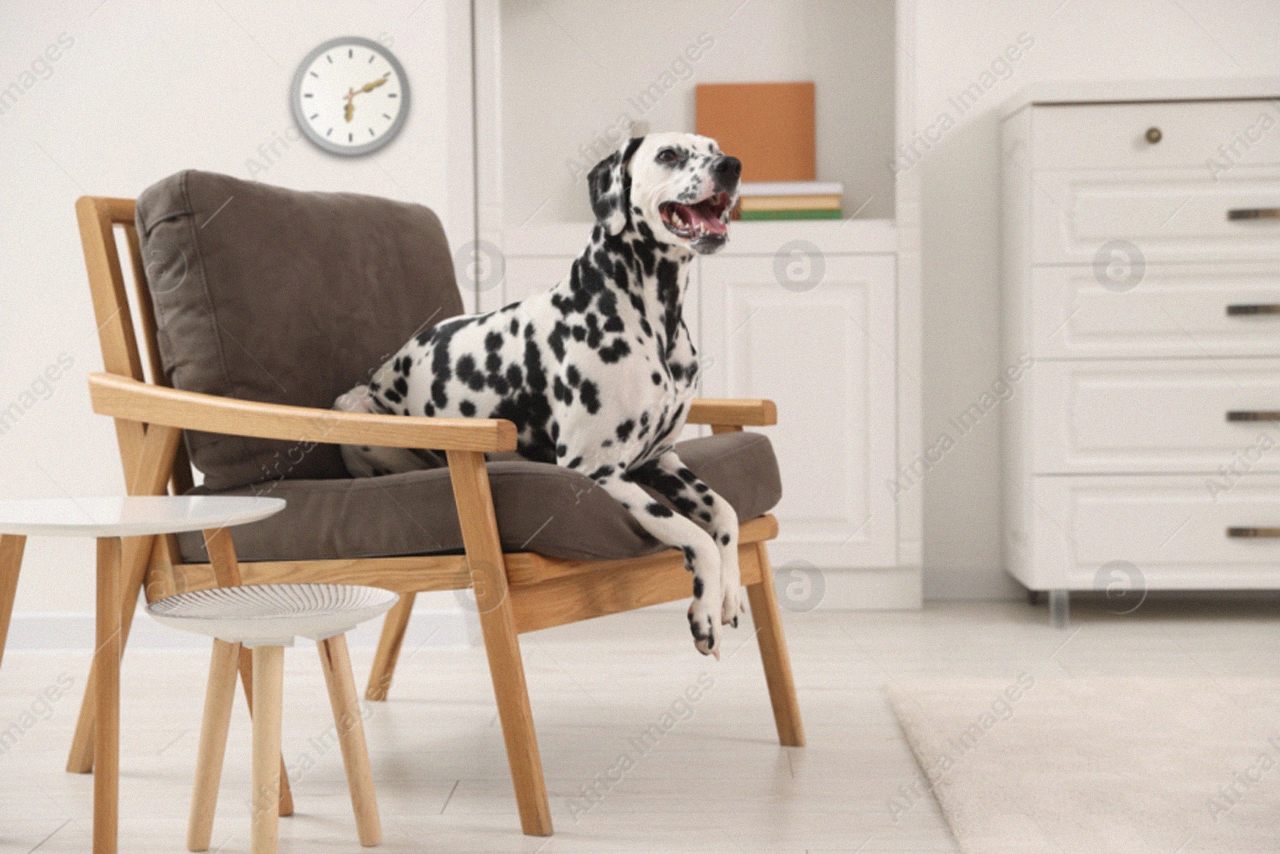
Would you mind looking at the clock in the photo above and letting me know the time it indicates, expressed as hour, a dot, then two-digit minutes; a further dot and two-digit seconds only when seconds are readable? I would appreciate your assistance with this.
6.11
